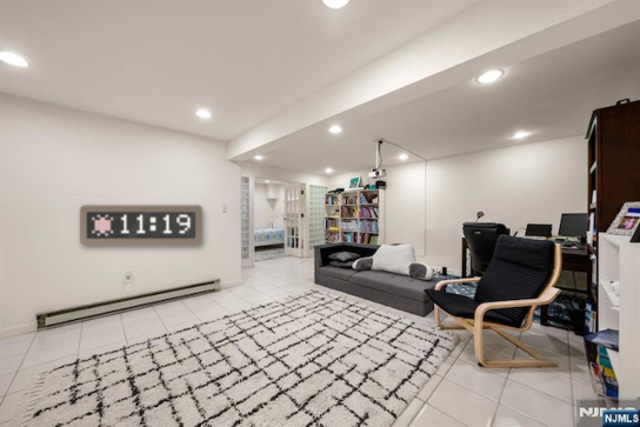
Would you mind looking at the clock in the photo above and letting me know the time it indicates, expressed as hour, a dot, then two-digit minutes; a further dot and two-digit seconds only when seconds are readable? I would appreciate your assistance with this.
11.19
